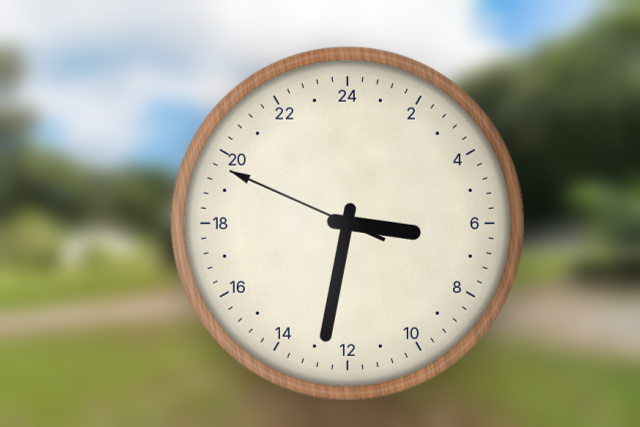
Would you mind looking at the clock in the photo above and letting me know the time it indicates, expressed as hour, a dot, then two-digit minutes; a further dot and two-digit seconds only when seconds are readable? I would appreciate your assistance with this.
6.31.49
